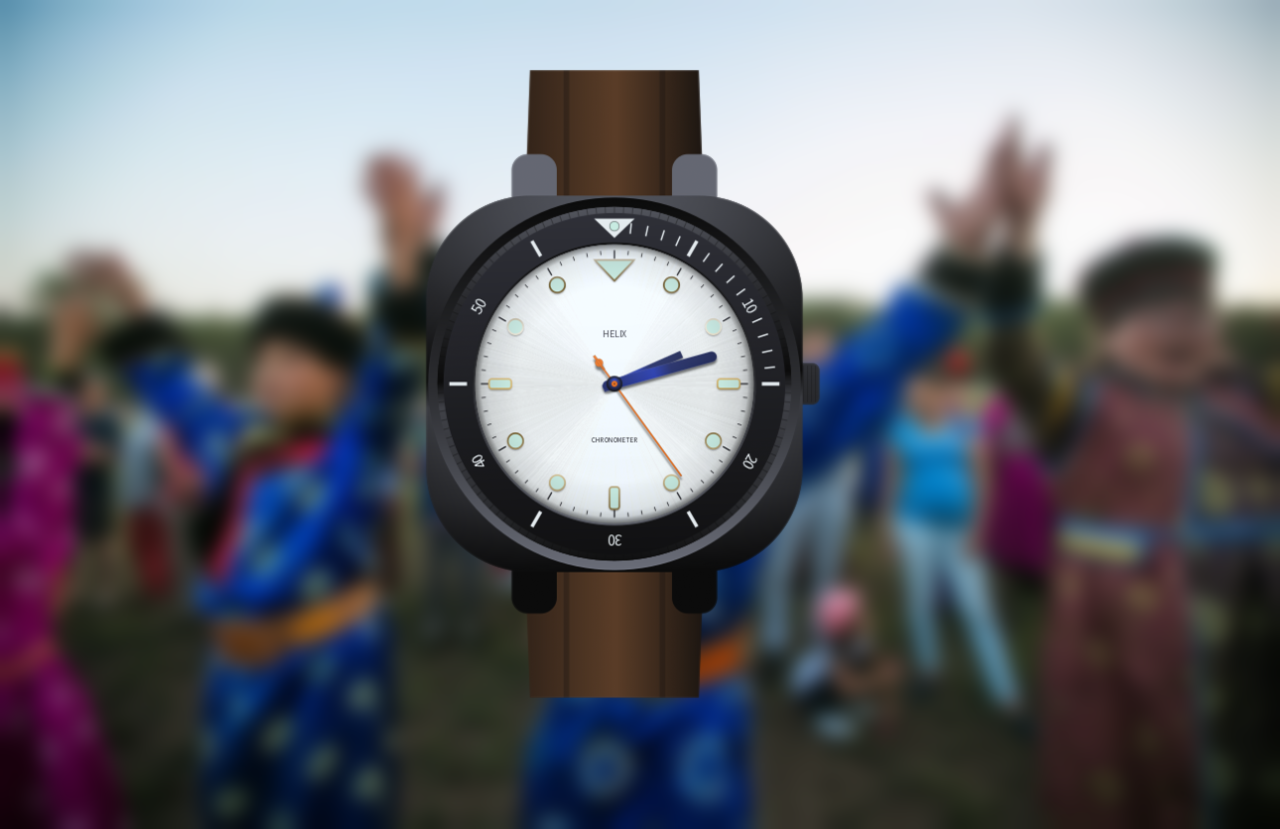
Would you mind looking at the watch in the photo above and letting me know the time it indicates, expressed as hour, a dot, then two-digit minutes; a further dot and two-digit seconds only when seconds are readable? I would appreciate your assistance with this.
2.12.24
